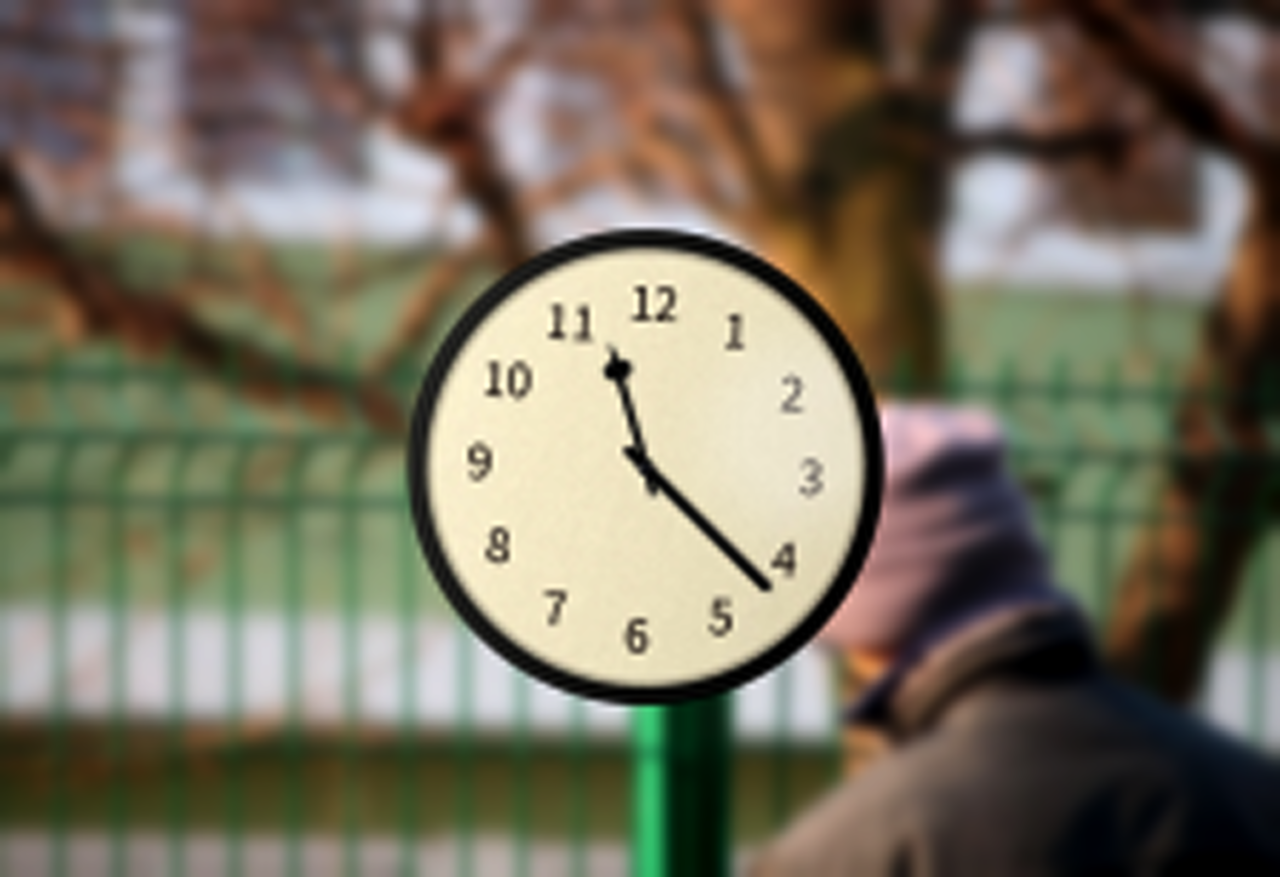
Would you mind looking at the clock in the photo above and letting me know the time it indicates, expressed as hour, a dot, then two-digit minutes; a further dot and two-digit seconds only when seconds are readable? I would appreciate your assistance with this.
11.22
